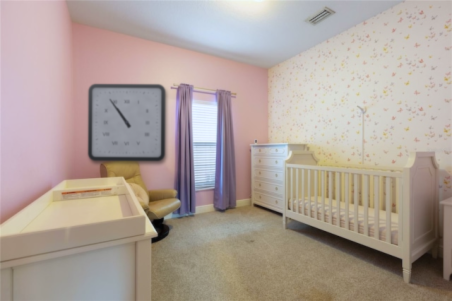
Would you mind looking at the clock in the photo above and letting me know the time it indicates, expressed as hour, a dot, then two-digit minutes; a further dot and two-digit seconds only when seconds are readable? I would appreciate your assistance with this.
10.54
